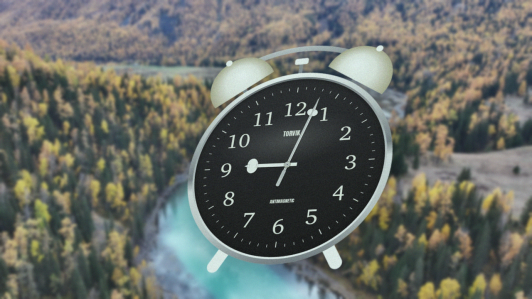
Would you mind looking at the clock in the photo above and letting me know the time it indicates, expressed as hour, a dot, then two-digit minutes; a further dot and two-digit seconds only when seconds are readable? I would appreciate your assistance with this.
9.03.03
